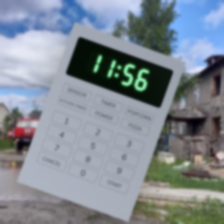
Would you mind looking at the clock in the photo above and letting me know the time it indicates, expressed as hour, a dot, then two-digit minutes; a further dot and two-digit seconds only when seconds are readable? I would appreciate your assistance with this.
11.56
